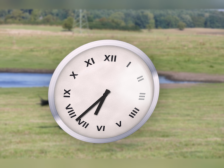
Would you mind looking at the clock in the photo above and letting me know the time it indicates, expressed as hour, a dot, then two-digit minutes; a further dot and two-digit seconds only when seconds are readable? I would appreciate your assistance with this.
6.37
